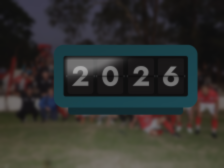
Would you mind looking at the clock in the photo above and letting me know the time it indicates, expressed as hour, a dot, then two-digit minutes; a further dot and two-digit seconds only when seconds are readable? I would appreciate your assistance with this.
20.26
